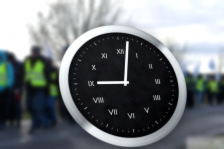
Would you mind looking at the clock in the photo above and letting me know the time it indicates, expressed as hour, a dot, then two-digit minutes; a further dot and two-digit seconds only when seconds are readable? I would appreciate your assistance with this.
9.02
